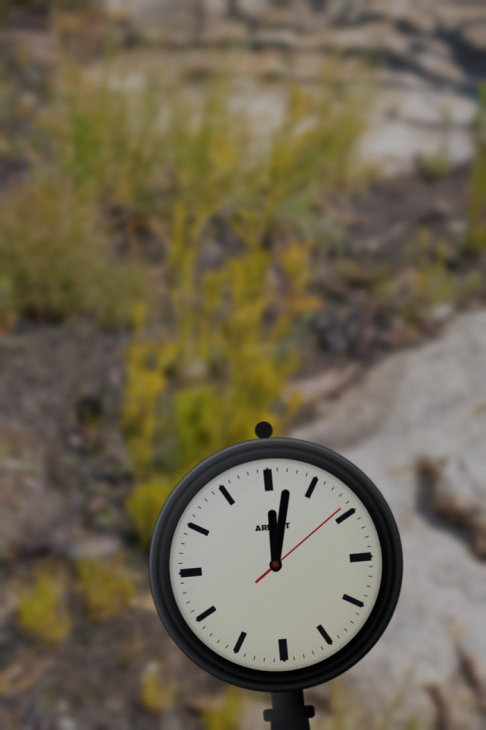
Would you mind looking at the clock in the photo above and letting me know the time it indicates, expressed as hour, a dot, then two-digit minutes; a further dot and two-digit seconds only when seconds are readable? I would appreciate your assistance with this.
12.02.09
